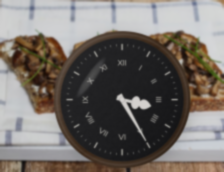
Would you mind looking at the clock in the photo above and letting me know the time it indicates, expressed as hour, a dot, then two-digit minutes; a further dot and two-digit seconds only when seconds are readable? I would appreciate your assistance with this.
3.25
